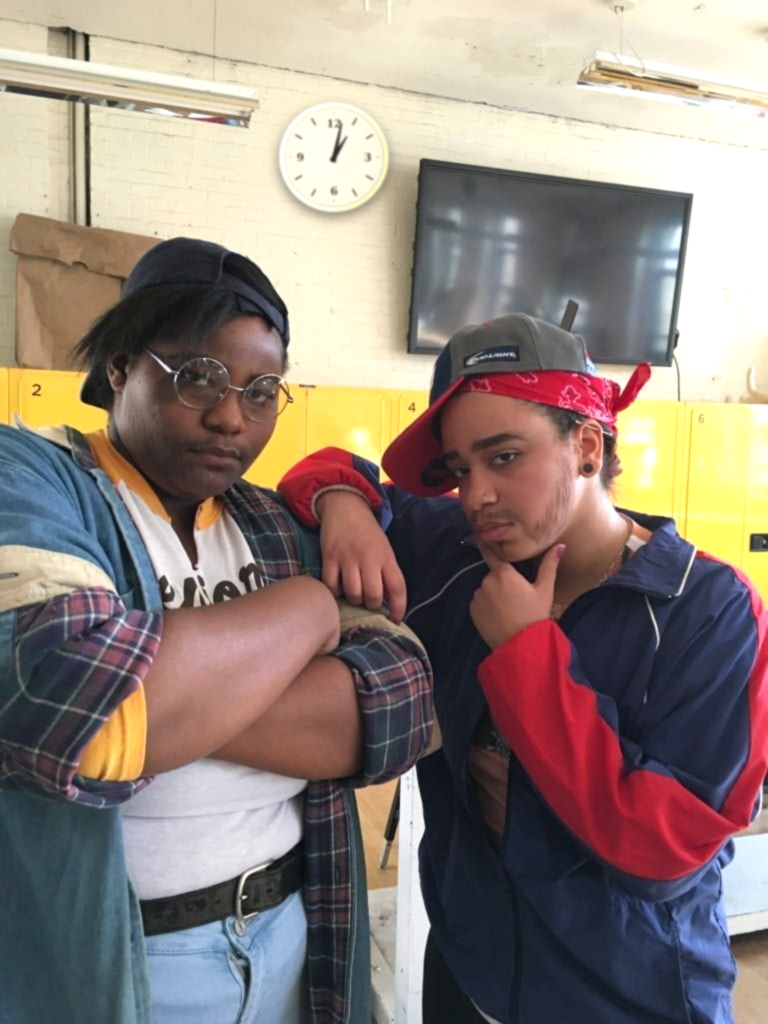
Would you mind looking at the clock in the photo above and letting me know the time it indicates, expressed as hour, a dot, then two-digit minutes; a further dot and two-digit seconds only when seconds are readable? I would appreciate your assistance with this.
1.02
